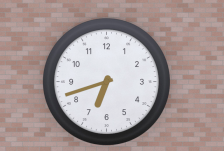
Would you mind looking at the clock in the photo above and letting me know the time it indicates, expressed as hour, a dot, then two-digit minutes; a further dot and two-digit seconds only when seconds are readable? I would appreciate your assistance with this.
6.42
